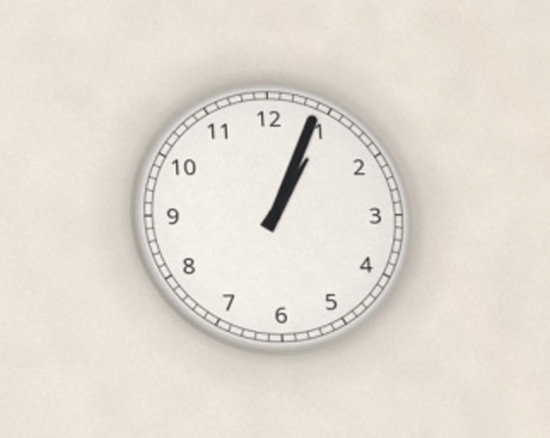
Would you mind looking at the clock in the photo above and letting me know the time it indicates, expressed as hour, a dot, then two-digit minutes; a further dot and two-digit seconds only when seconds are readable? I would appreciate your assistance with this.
1.04
